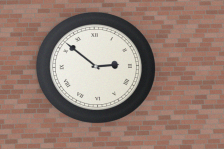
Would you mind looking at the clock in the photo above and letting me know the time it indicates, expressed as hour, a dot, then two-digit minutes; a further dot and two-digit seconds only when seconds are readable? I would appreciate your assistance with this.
2.52
